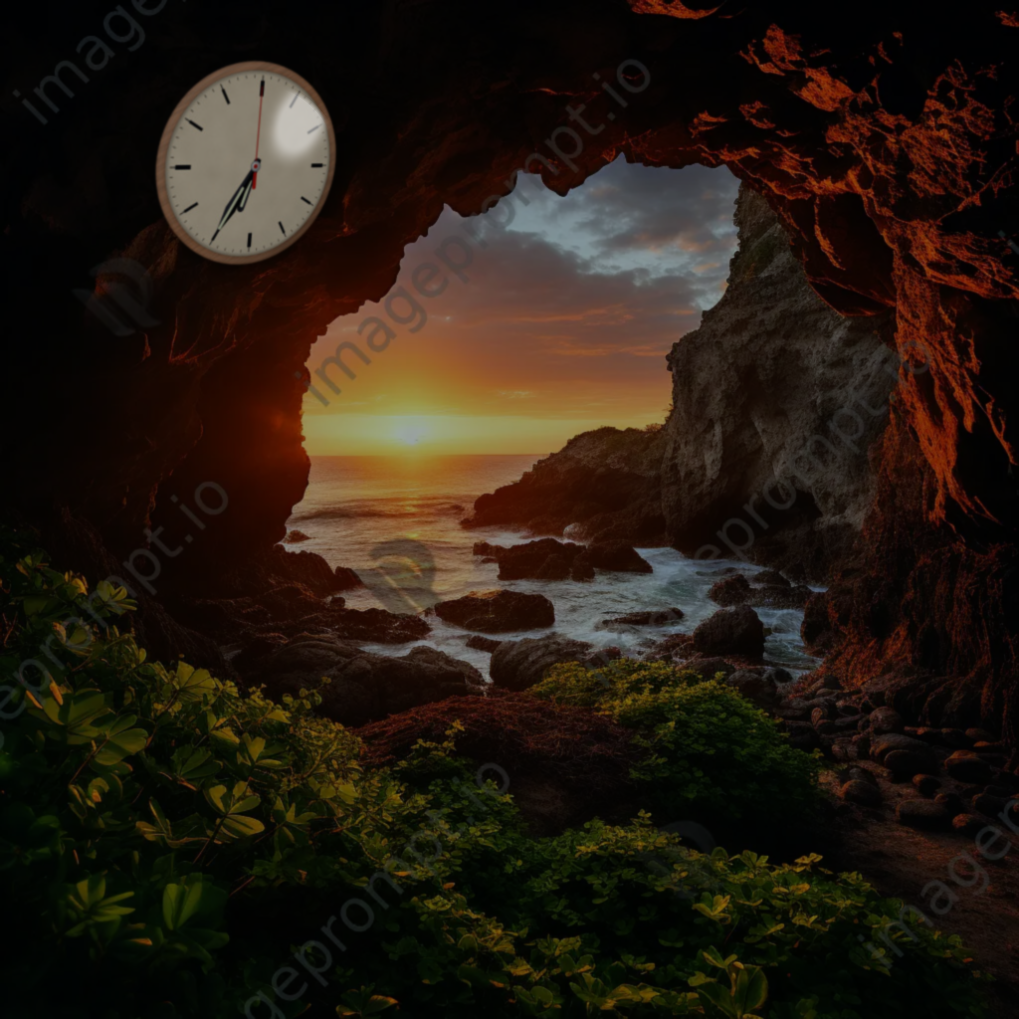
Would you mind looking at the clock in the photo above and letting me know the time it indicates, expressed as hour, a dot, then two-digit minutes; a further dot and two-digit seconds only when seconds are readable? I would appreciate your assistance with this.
6.35.00
